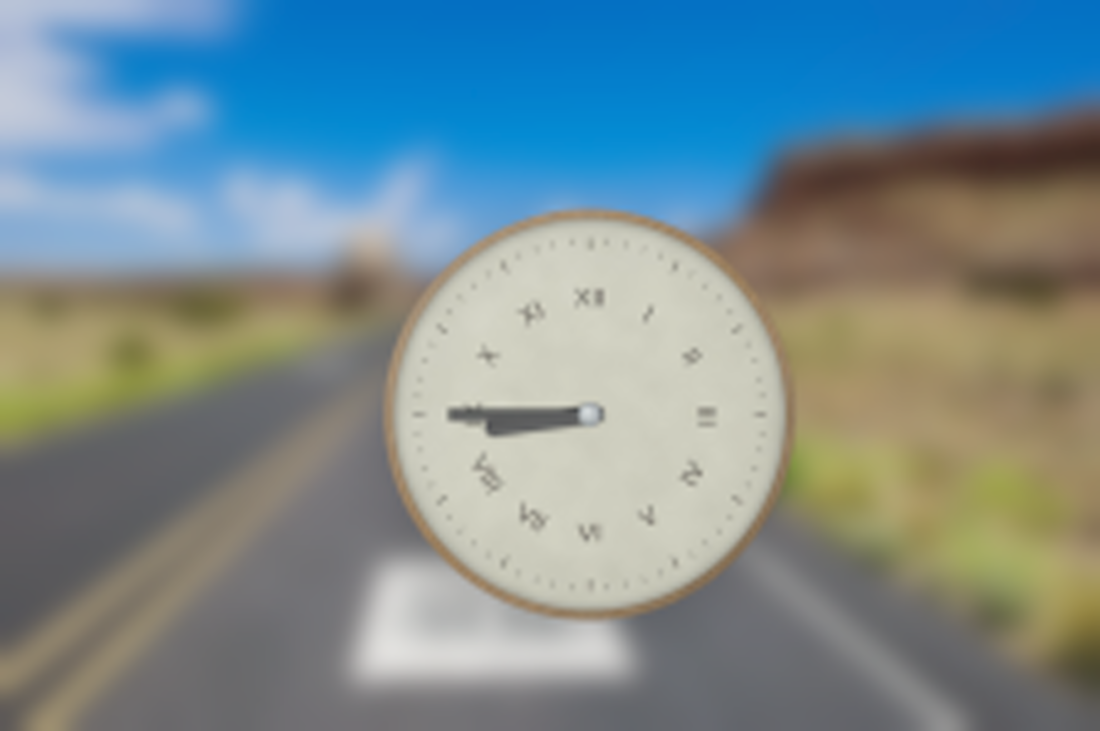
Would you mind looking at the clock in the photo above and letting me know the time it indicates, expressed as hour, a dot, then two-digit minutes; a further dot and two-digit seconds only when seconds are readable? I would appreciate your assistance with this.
8.45
